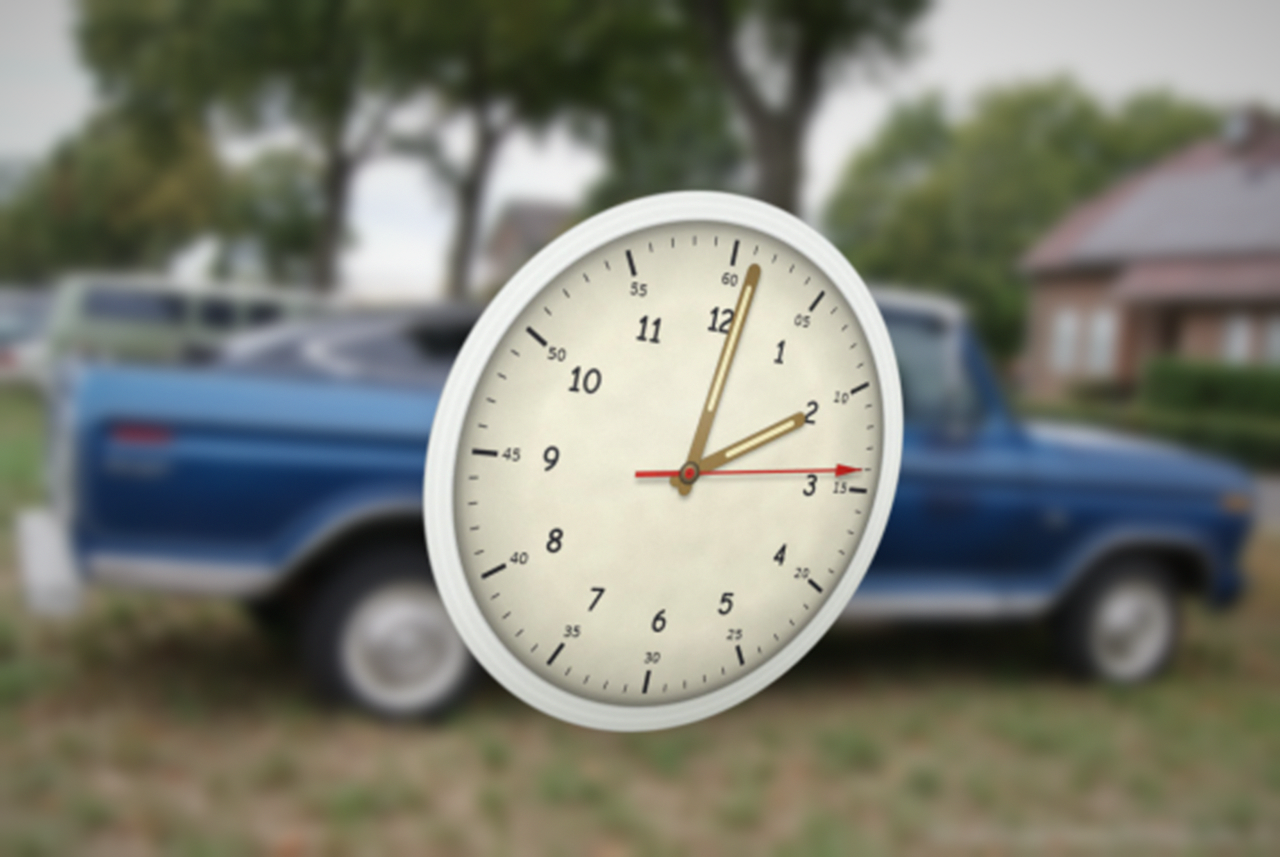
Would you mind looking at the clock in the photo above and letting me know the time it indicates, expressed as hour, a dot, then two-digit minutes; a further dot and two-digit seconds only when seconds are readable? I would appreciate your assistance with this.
2.01.14
